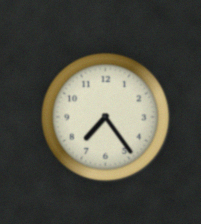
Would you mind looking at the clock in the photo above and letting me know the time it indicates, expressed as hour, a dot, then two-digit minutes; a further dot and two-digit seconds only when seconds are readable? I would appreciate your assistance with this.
7.24
